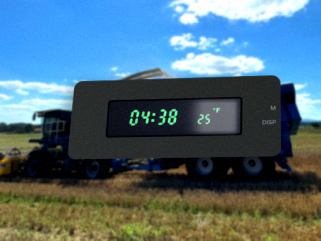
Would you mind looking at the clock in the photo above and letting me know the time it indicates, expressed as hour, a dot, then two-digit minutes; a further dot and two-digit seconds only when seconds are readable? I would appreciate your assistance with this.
4.38
